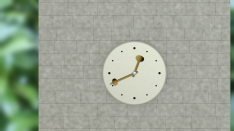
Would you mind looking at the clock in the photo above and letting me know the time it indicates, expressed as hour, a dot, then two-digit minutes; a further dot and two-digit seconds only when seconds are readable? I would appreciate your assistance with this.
12.41
